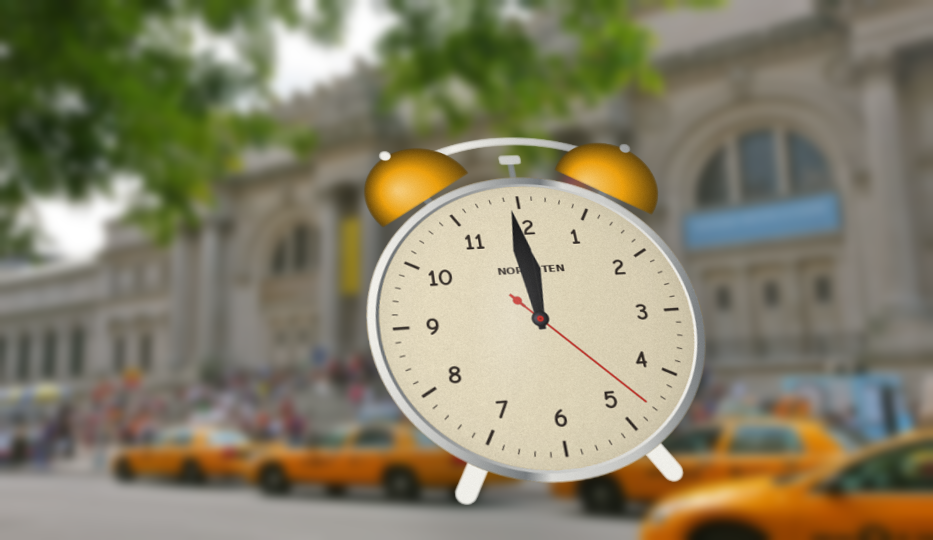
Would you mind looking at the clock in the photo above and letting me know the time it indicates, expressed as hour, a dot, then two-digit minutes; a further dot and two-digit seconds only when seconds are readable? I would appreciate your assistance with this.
11.59.23
